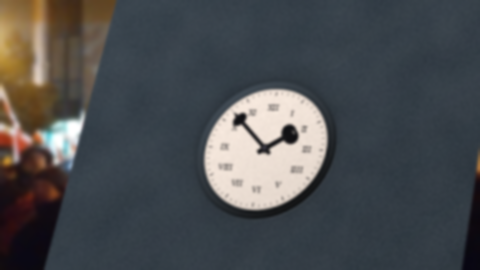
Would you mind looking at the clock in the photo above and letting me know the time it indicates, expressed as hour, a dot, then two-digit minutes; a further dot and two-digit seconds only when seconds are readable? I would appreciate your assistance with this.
1.52
